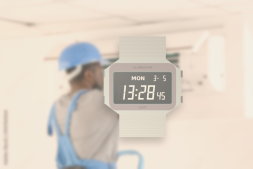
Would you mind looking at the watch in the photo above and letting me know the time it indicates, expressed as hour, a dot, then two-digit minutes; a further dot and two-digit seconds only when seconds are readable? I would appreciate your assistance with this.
13.28.45
